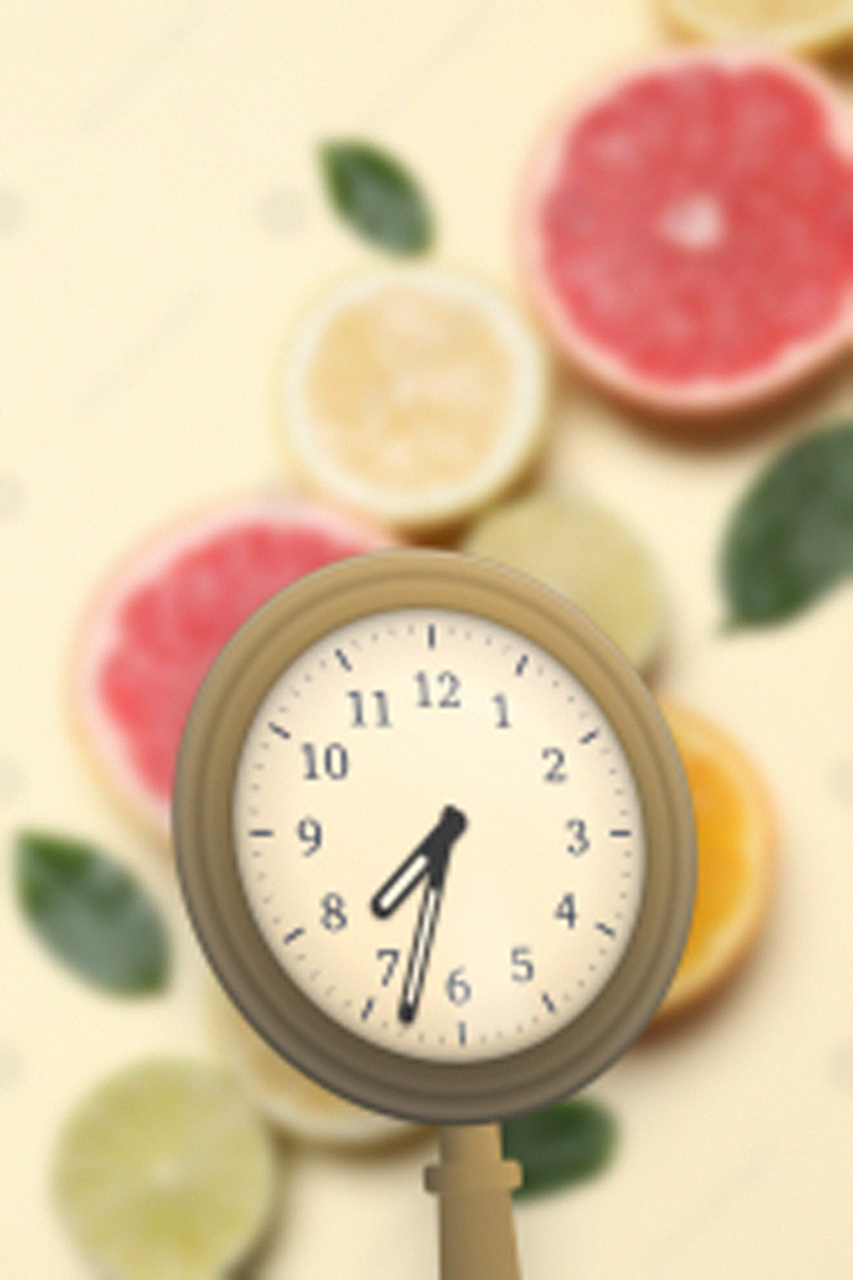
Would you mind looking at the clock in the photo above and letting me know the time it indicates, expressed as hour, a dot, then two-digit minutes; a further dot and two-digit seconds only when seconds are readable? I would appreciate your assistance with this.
7.33
